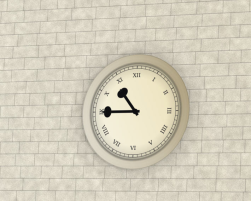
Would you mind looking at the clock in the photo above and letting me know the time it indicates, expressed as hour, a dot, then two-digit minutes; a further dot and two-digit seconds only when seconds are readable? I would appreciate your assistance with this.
10.45
